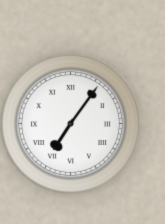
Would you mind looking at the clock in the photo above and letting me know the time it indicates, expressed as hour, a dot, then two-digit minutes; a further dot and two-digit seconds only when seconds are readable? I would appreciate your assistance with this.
7.06
